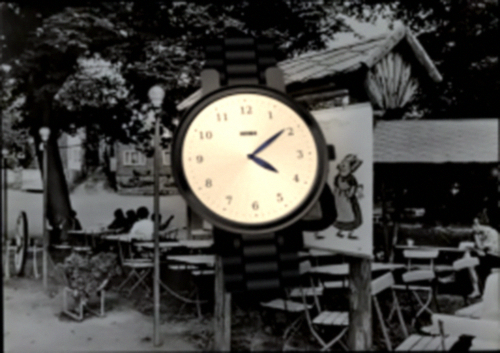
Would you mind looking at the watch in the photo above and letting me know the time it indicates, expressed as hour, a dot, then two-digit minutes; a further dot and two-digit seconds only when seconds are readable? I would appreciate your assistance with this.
4.09
